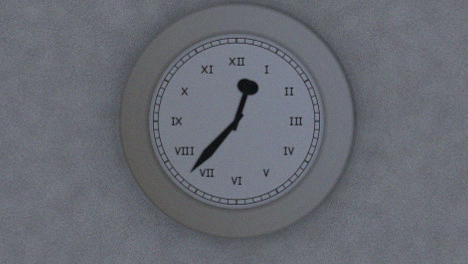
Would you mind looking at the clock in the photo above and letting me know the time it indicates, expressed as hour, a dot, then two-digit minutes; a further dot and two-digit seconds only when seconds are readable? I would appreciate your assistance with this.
12.37
